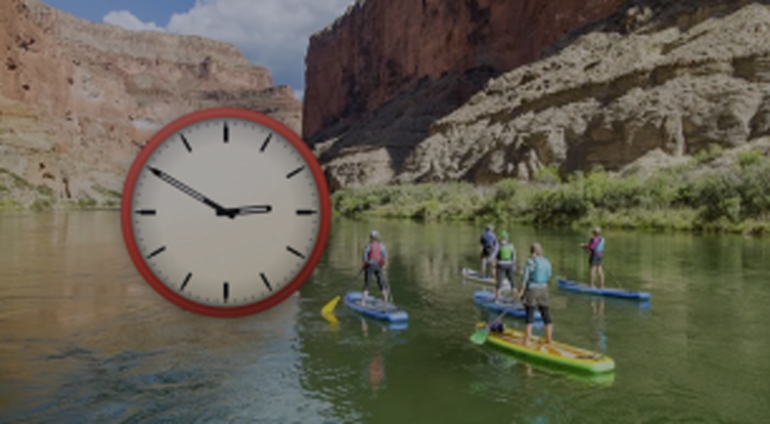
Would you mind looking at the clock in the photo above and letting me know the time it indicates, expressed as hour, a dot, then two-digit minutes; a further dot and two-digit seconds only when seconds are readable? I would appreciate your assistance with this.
2.50
